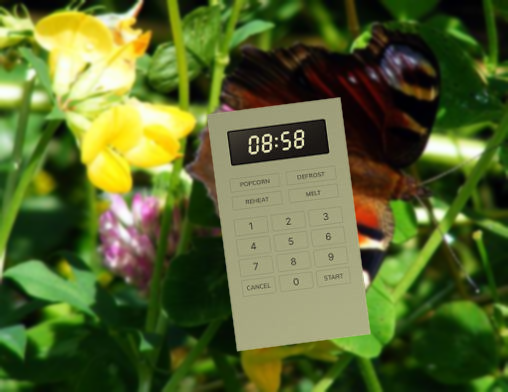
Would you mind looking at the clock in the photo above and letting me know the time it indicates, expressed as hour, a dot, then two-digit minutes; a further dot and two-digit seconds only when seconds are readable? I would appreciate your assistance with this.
8.58
